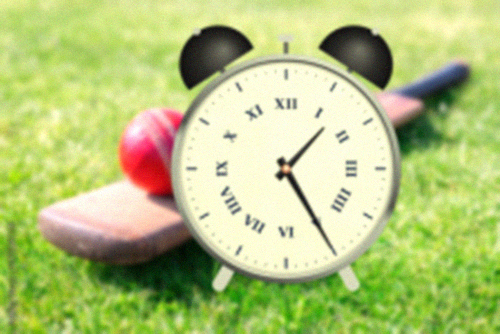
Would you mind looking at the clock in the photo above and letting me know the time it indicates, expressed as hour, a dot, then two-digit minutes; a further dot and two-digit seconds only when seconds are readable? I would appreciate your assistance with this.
1.25
